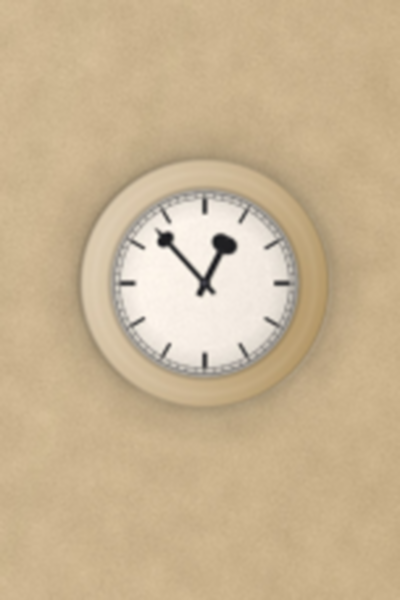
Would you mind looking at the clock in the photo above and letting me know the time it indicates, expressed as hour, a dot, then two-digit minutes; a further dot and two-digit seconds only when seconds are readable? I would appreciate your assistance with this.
12.53
